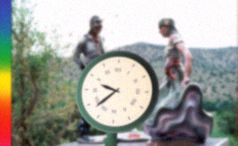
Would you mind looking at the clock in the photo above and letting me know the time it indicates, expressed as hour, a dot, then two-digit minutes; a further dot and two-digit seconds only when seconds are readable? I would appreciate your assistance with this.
9.38
